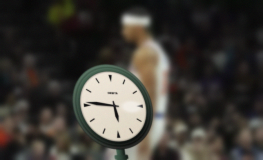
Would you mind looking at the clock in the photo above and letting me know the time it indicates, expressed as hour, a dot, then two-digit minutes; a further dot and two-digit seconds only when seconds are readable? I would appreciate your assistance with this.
5.46
